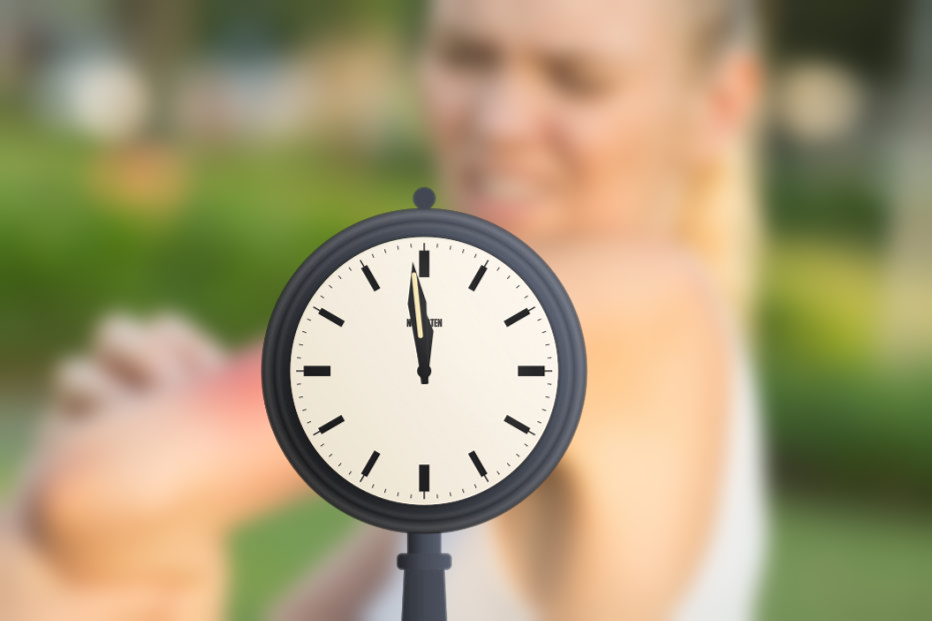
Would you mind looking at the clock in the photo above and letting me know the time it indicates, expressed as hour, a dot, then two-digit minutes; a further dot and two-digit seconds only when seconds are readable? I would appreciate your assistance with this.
11.59
